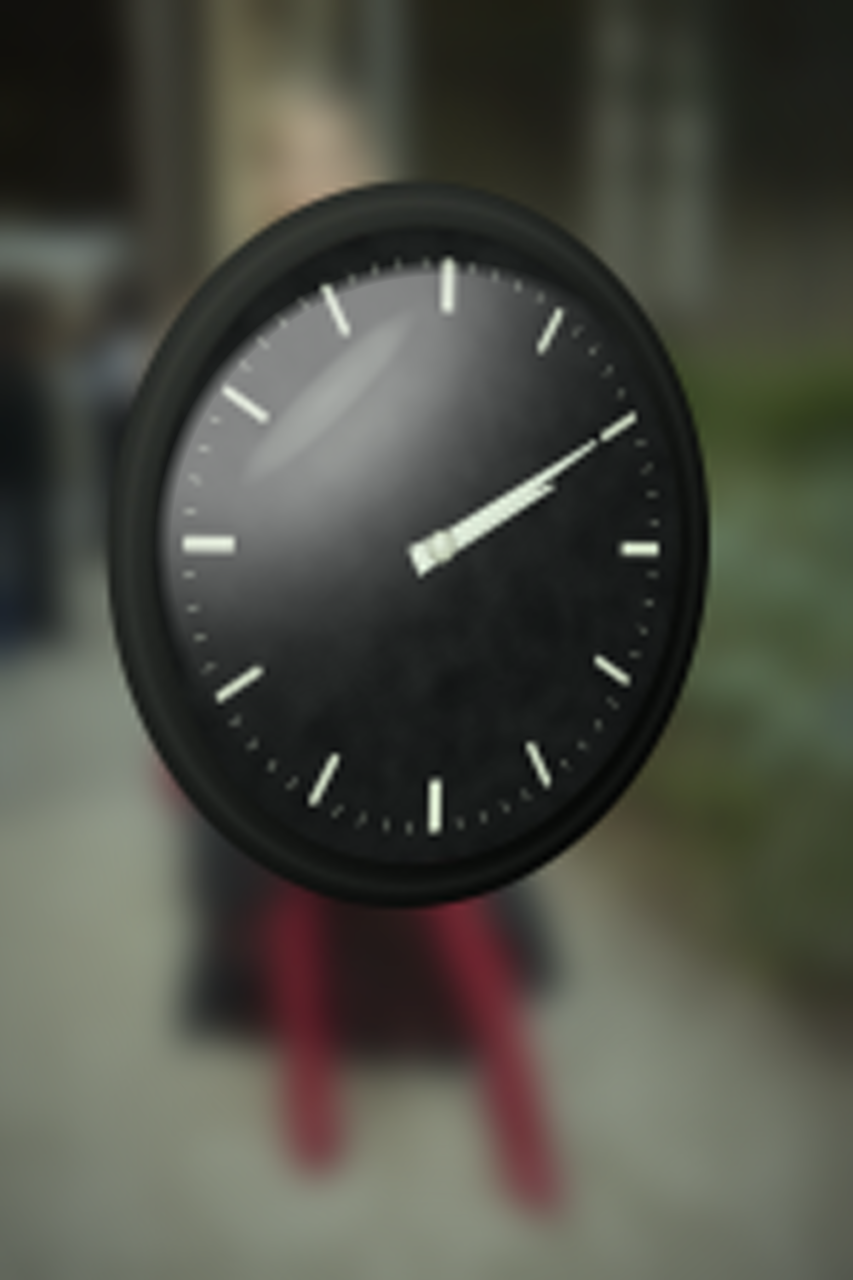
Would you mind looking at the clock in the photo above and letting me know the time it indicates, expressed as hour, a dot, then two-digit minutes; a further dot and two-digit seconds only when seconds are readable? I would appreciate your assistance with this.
2.10
